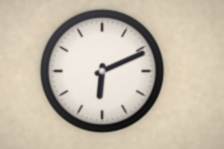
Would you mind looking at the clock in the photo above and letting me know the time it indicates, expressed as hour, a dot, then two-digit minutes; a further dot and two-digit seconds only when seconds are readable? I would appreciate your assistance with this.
6.11
